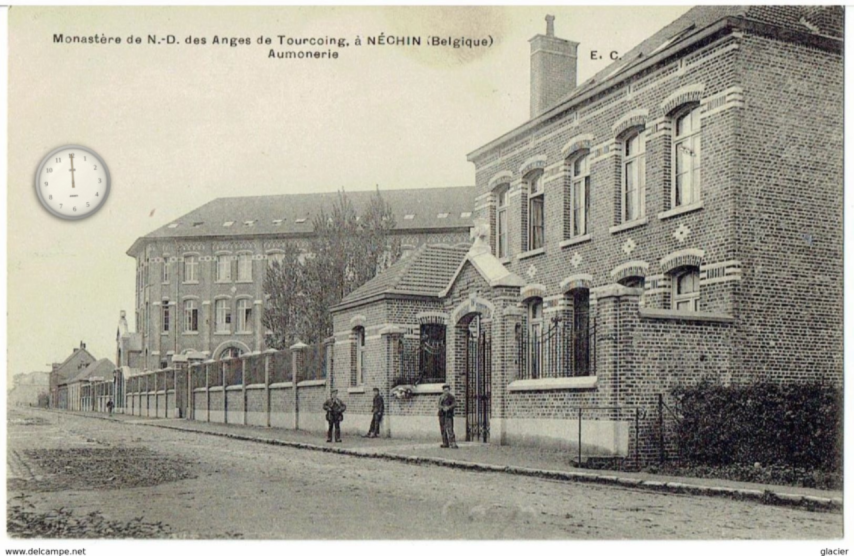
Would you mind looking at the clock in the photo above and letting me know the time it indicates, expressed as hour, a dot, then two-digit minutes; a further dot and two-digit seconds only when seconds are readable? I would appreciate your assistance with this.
12.00
